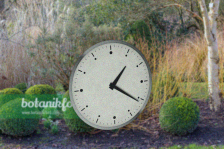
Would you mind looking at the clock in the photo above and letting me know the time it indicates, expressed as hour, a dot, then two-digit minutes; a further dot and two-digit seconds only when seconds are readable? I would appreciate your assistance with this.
1.21
